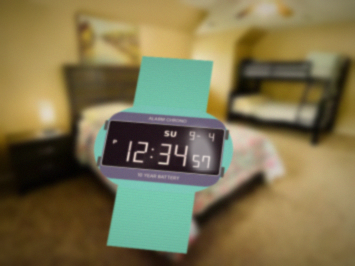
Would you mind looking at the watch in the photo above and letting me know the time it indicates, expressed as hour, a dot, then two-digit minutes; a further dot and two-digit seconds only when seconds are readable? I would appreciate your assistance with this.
12.34.57
